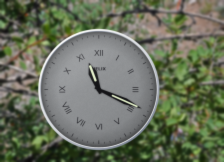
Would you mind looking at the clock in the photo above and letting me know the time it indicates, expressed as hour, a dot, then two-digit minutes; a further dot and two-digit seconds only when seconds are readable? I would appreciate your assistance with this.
11.19
